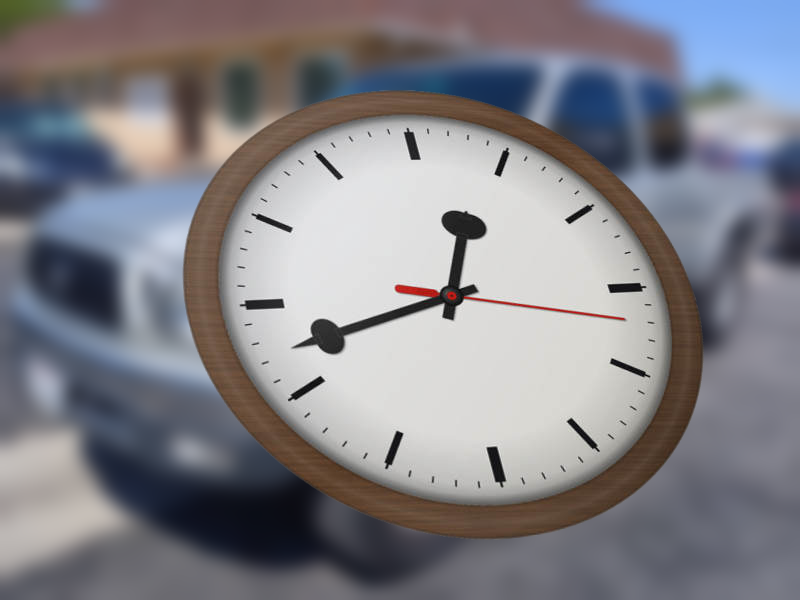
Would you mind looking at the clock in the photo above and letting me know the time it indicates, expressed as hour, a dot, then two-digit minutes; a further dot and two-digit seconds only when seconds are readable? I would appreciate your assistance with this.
12.42.17
